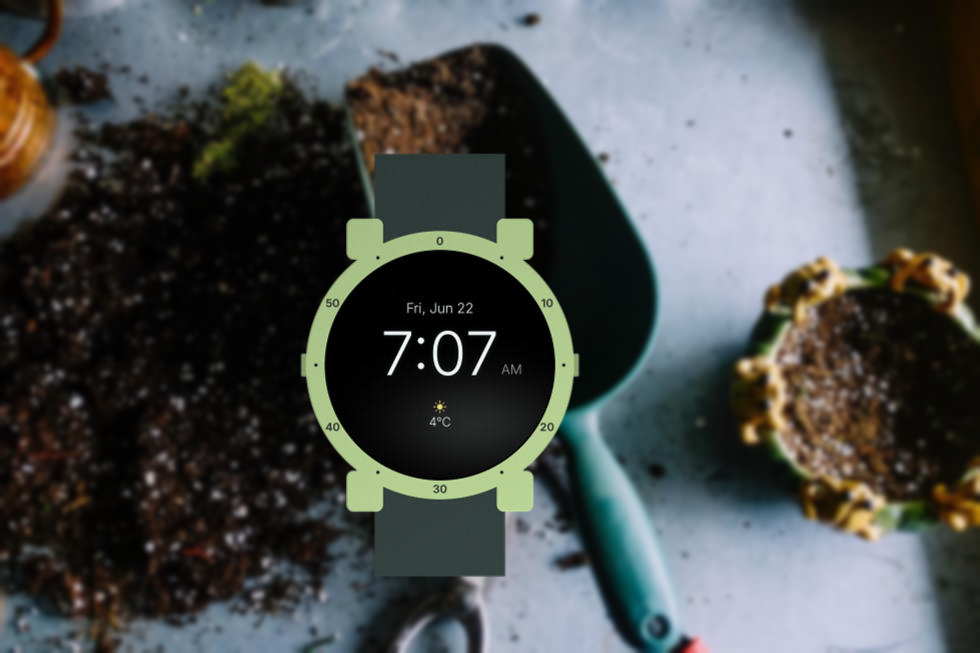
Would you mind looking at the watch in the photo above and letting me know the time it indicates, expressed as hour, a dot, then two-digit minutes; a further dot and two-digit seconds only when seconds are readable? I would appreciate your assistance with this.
7.07
